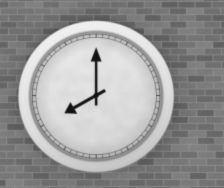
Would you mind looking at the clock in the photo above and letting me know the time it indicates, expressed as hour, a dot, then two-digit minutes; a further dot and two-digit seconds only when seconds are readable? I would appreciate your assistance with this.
8.00
